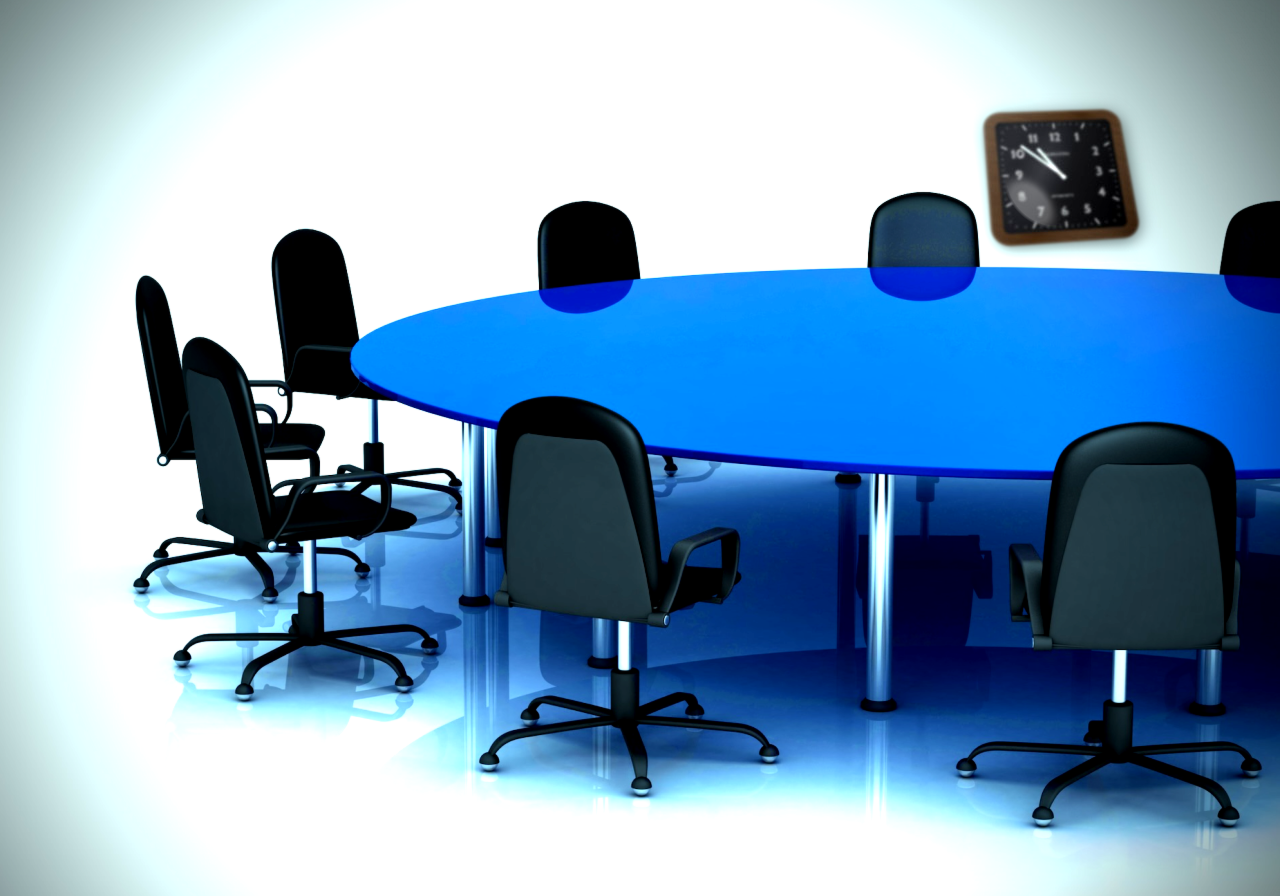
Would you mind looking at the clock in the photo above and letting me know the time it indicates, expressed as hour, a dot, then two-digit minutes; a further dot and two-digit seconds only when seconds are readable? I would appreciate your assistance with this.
10.52
